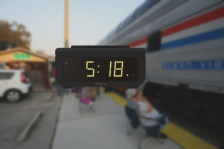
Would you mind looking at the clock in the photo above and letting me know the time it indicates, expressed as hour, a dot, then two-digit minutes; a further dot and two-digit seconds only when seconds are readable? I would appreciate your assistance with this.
5.18
